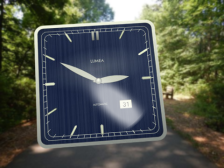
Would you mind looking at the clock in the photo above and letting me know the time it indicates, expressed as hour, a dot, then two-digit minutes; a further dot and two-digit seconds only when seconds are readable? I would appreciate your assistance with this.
2.50
